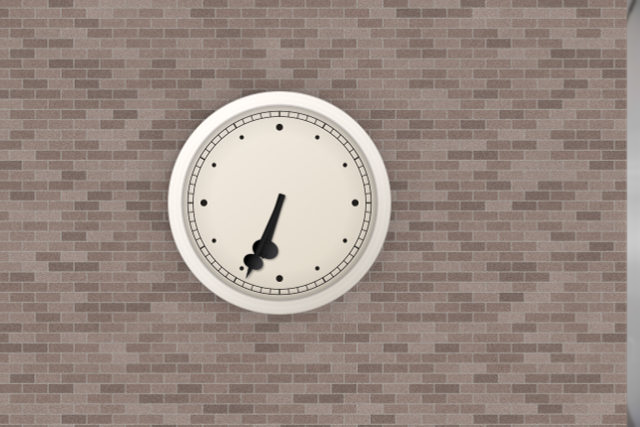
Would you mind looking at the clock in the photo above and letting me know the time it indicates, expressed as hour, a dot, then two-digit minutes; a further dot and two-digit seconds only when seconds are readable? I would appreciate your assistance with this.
6.34
